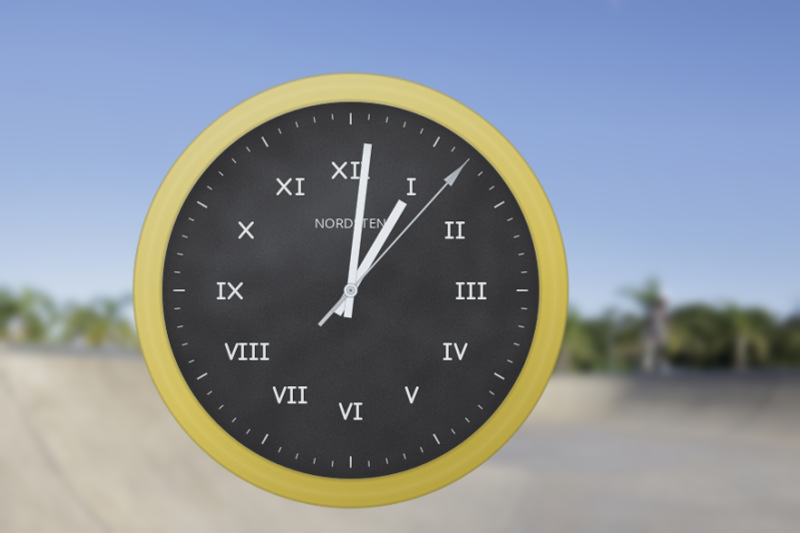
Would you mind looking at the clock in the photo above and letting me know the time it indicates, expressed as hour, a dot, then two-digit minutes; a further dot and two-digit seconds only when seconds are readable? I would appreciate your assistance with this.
1.01.07
